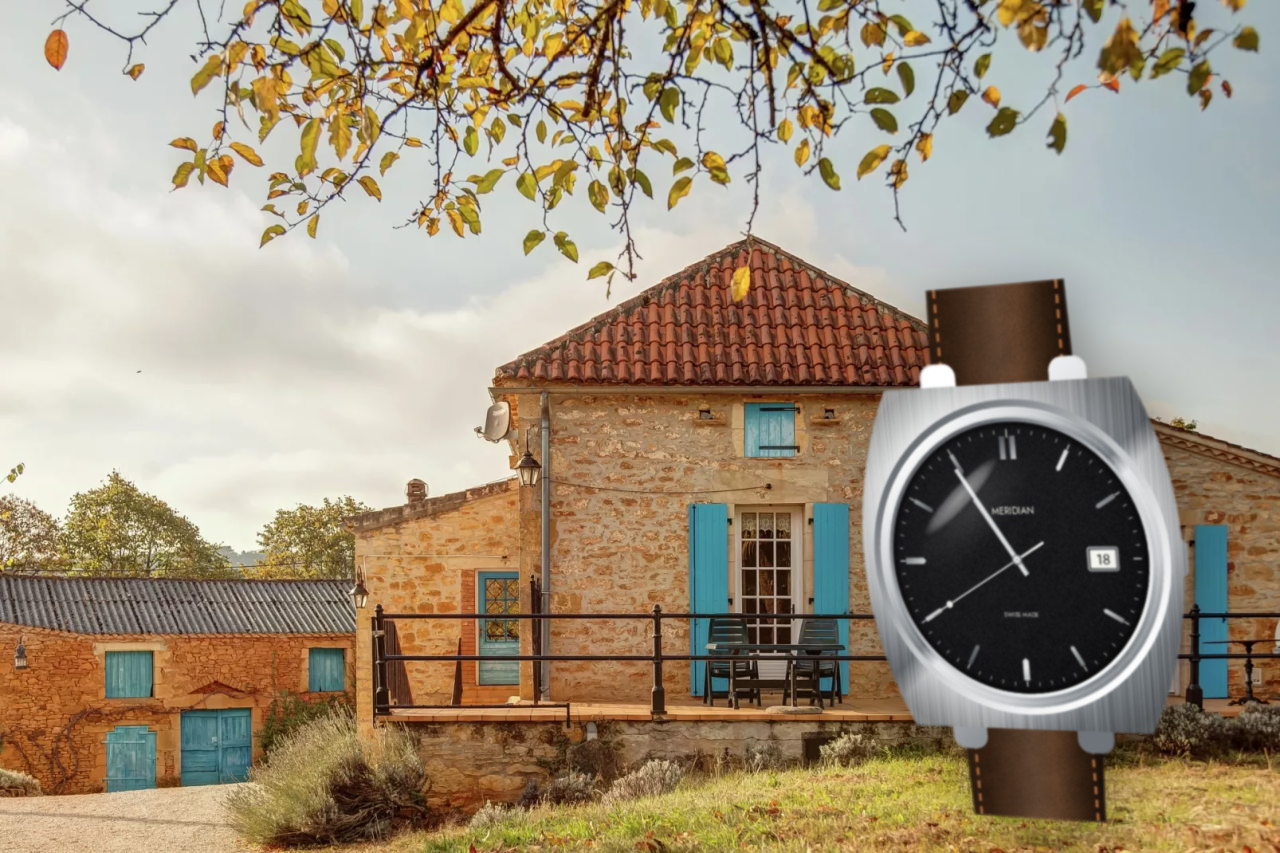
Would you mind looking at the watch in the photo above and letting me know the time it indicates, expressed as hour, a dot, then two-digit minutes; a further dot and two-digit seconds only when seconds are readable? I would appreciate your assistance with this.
10.54.40
